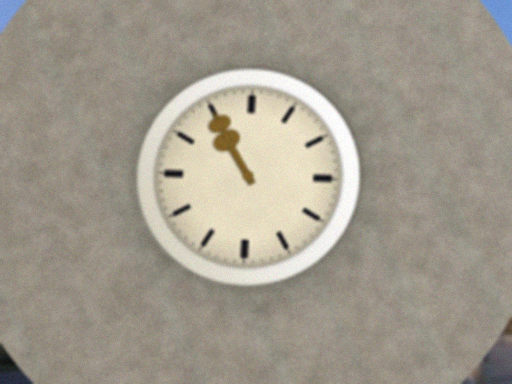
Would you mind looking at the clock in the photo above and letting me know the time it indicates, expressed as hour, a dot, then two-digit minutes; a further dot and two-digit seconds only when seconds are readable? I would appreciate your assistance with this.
10.55
